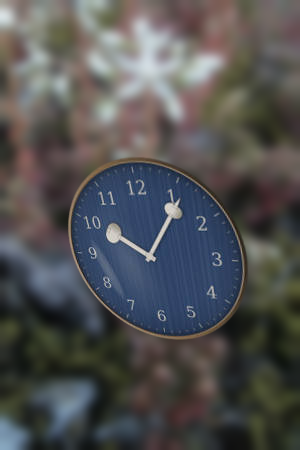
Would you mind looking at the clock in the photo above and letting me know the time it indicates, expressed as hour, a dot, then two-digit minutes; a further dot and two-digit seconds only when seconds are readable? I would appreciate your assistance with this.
10.06
